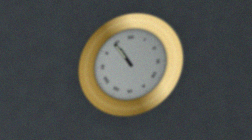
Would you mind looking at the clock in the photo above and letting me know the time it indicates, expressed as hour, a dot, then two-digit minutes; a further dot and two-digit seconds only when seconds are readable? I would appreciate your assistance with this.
10.54
